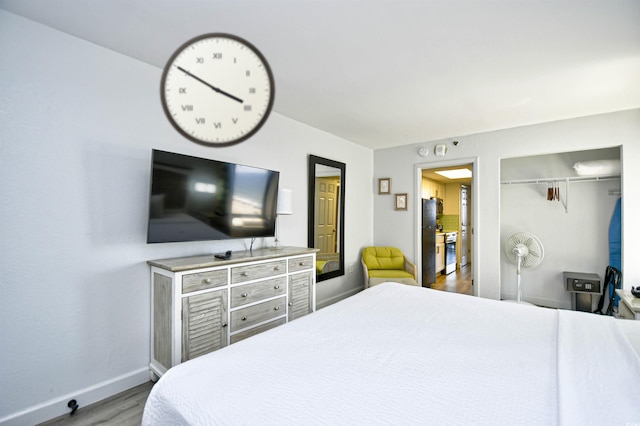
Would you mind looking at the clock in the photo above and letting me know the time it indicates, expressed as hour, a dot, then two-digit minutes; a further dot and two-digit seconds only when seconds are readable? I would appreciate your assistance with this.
3.50
